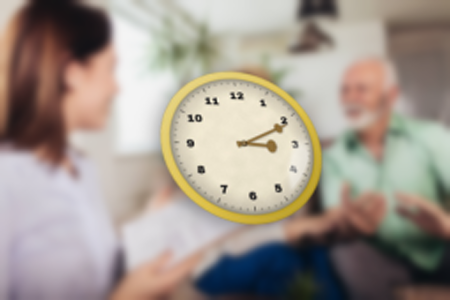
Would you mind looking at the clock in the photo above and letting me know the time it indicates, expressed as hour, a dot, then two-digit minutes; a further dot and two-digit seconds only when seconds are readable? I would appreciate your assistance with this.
3.11
